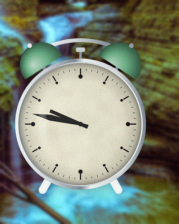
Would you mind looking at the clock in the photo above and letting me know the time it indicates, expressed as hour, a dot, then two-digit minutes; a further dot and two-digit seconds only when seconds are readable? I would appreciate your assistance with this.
9.47
